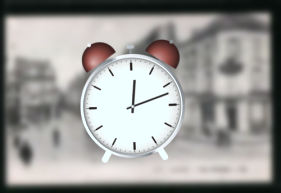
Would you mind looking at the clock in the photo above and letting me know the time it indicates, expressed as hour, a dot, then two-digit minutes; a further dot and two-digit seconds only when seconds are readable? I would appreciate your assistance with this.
12.12
